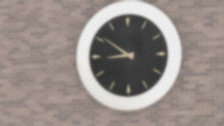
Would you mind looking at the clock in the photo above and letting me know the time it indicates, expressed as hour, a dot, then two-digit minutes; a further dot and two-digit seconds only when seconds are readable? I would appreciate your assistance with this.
8.51
